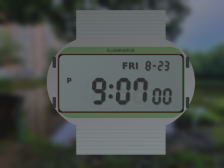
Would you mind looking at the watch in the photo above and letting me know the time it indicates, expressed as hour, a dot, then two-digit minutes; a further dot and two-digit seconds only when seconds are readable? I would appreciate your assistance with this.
9.07.00
